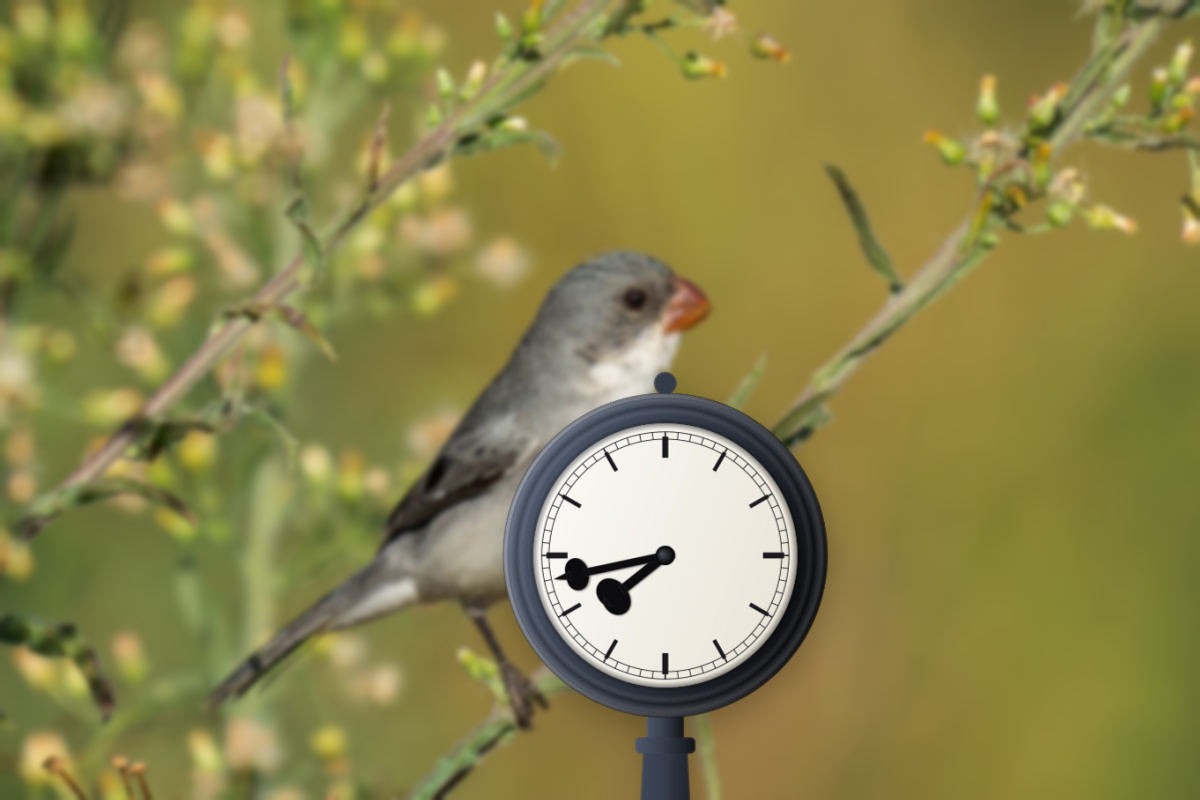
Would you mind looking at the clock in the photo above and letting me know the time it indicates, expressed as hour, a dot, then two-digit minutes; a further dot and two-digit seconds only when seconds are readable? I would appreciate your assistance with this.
7.43
